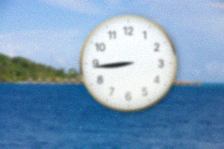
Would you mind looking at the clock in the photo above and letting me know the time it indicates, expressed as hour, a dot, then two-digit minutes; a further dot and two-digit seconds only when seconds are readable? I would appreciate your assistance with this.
8.44
